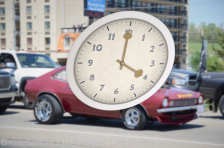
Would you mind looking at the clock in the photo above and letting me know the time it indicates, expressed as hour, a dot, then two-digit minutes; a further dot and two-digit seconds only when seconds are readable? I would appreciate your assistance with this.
4.00
